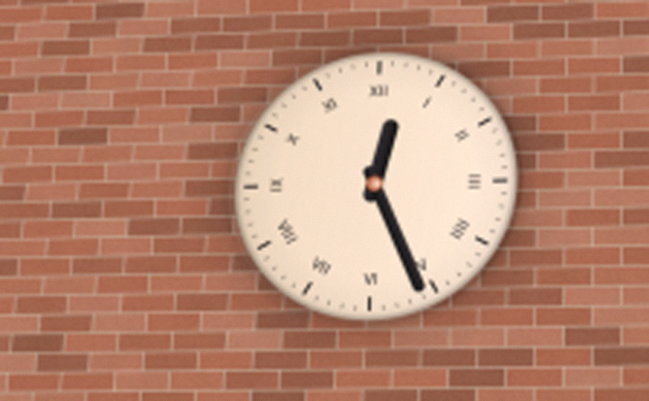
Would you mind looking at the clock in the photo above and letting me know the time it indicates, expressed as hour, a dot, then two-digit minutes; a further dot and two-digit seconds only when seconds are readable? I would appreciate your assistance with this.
12.26
